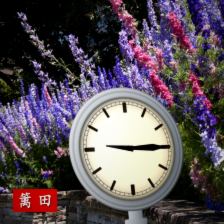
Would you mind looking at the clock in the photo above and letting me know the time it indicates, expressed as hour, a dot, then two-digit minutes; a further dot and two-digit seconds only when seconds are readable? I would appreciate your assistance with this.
9.15
